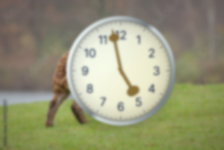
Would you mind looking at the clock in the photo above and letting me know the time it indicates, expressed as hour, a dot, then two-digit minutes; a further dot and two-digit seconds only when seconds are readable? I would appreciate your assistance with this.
4.58
